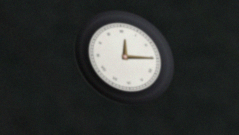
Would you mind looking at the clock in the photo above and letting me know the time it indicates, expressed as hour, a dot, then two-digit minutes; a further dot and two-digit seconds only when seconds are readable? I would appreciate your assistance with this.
12.15
